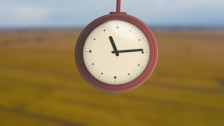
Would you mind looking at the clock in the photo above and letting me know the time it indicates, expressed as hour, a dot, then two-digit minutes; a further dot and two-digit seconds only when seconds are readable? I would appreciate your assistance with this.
11.14
